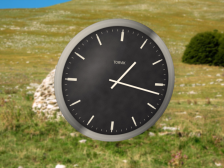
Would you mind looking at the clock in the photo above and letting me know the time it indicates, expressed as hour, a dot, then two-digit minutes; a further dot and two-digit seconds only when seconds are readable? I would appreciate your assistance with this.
1.17
